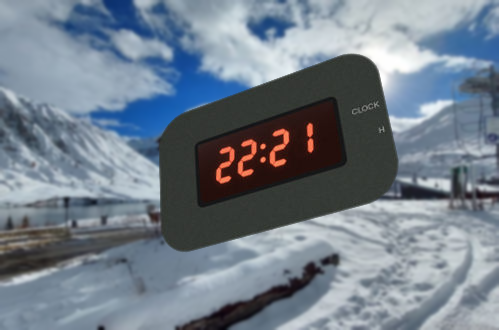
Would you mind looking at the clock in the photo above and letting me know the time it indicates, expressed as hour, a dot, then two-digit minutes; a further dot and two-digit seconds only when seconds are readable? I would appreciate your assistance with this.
22.21
